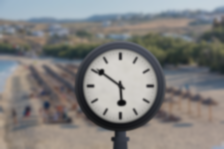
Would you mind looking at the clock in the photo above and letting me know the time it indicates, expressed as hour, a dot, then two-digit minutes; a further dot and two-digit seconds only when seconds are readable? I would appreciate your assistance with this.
5.51
